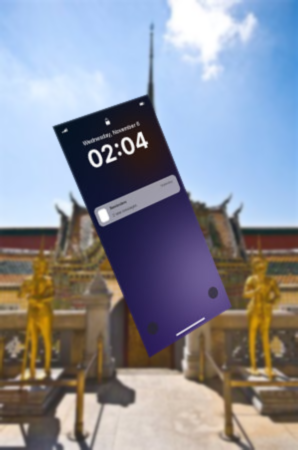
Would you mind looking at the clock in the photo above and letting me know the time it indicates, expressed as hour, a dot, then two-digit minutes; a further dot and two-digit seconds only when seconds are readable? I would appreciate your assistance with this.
2.04
